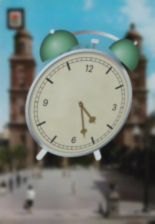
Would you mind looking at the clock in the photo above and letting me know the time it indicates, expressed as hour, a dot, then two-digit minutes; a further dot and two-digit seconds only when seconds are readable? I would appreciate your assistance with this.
4.27
